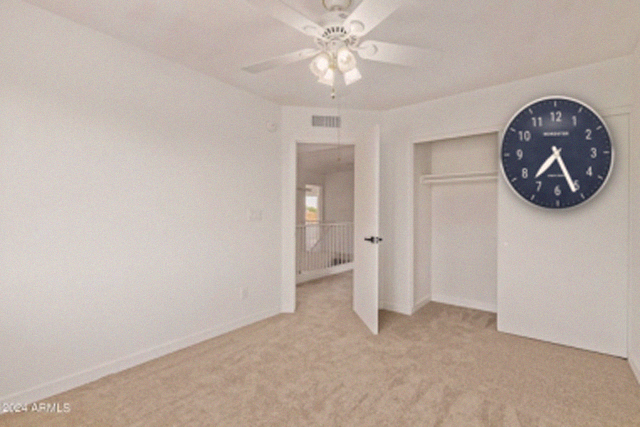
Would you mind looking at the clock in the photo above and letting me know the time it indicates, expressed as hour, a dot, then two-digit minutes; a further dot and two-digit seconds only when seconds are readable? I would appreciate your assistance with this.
7.26
